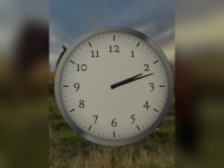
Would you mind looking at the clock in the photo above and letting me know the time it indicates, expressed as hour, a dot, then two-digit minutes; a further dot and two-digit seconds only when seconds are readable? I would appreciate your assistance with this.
2.12
